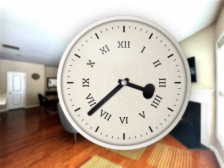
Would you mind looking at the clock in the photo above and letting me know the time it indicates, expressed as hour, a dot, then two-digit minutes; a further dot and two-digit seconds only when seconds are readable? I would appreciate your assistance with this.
3.38
